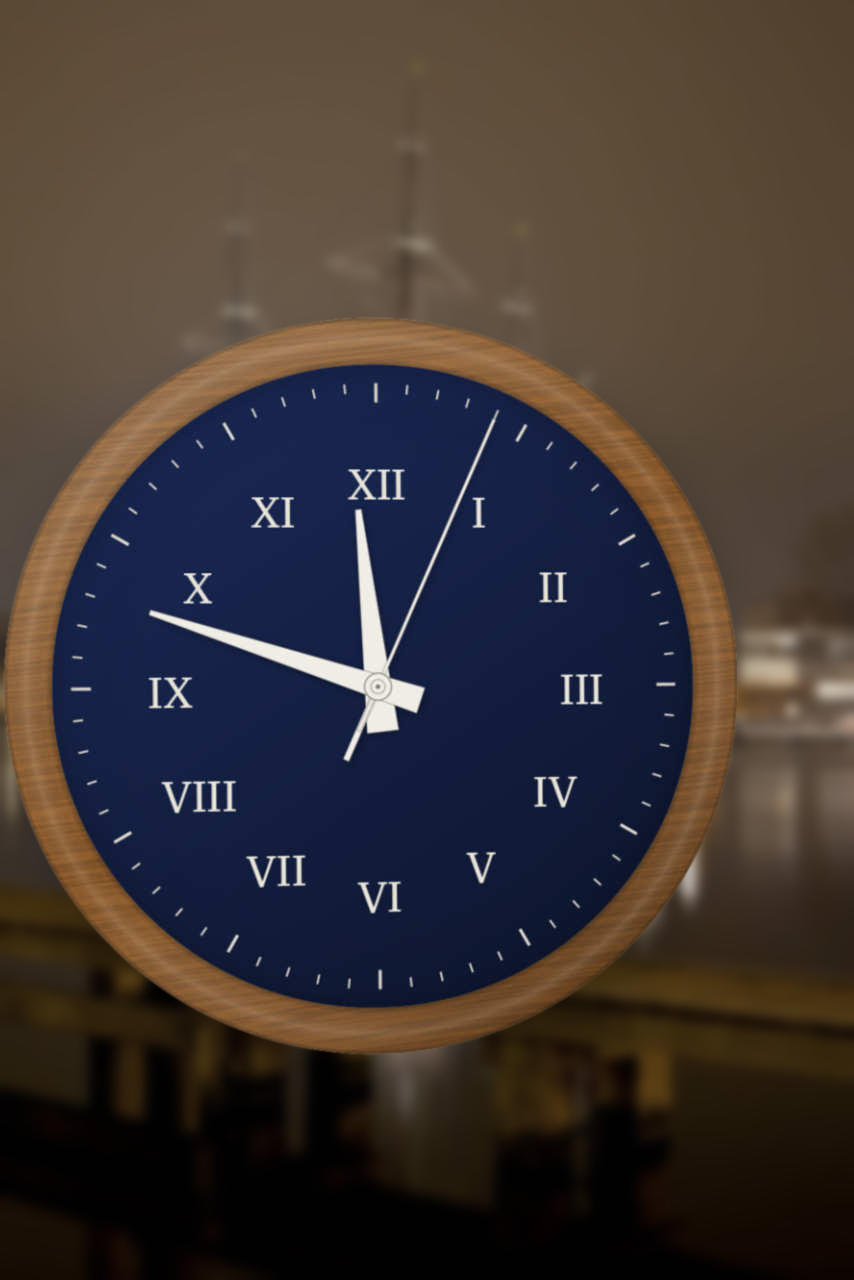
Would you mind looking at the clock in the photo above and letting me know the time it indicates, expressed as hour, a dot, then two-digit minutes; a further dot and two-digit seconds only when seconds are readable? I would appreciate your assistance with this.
11.48.04
